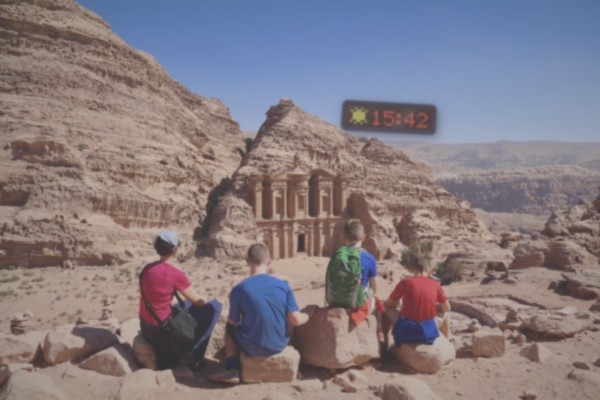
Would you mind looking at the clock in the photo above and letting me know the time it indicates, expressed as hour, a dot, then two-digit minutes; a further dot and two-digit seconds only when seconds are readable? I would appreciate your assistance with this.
15.42
